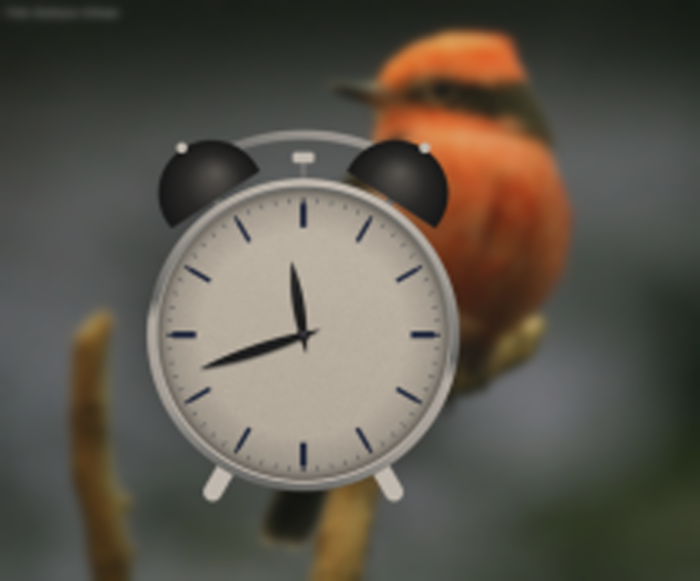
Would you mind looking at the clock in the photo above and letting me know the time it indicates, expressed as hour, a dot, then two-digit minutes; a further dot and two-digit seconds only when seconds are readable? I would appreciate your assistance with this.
11.42
